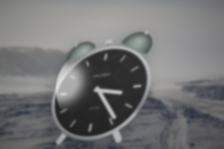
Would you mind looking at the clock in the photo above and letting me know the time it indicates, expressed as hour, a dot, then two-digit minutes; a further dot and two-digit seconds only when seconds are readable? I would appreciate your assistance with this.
3.24
